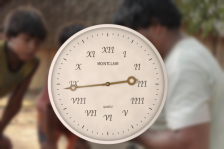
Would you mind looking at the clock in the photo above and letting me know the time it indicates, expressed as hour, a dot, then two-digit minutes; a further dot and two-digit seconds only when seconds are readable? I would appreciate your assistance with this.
2.44
